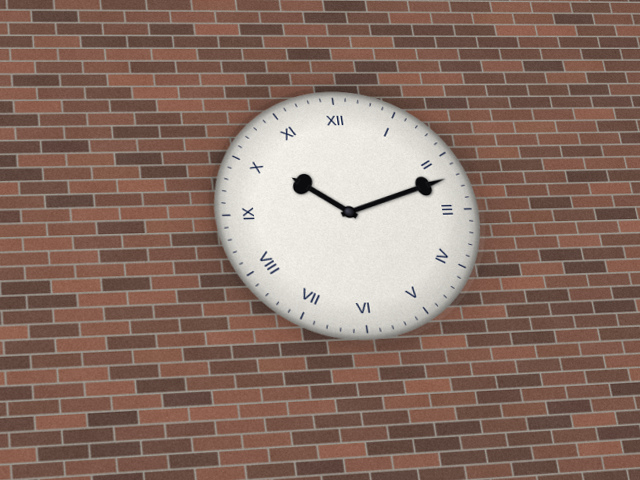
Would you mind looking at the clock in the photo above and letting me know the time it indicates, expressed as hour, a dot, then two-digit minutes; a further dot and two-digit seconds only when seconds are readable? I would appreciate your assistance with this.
10.12
